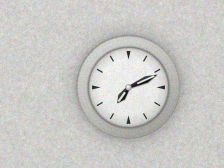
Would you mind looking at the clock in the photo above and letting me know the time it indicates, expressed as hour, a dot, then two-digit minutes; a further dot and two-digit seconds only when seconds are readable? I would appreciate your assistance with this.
7.11
